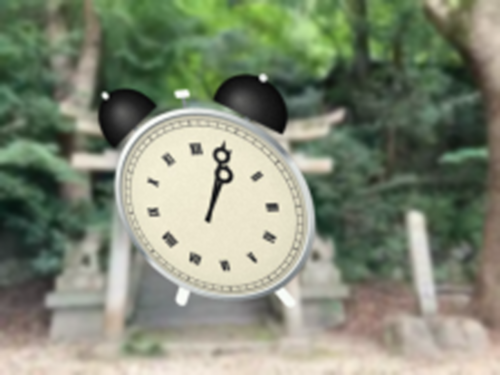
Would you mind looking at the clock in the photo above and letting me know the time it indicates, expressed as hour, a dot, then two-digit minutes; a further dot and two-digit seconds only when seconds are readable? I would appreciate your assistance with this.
1.04
